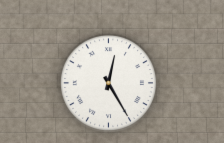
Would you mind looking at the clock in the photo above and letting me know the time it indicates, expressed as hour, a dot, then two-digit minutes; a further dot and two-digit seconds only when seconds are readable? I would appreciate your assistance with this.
12.25
